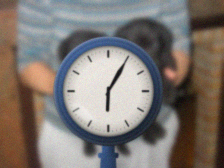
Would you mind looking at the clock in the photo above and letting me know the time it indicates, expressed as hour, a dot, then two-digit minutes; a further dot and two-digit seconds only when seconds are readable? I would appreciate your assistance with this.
6.05
